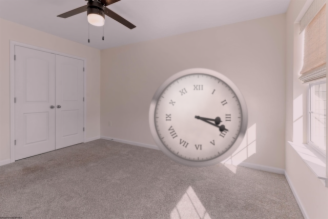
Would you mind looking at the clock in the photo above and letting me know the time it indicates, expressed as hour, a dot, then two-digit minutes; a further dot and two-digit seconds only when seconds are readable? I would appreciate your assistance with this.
3.19
